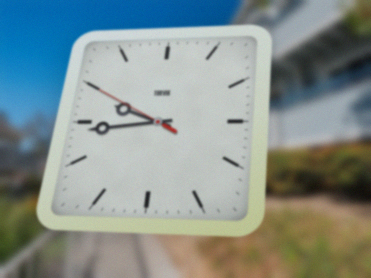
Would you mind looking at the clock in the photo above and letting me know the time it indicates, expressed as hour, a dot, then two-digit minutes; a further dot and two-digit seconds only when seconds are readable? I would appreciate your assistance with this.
9.43.50
